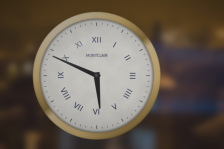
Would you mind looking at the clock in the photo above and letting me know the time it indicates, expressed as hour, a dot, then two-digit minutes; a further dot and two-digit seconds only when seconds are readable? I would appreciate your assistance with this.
5.49
